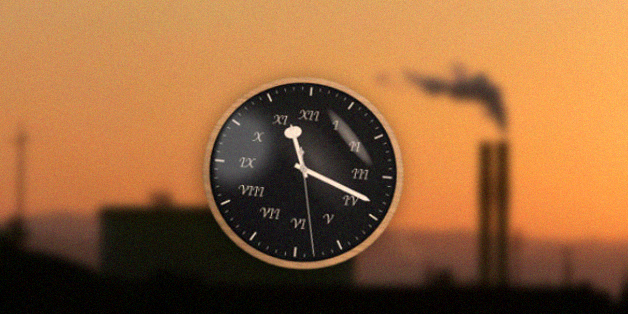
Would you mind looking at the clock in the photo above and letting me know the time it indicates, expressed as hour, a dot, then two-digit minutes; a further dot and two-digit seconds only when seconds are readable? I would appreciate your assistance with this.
11.18.28
